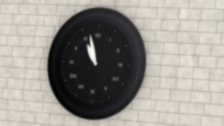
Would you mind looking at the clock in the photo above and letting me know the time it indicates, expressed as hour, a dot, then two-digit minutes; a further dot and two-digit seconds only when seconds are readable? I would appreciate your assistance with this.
10.57
